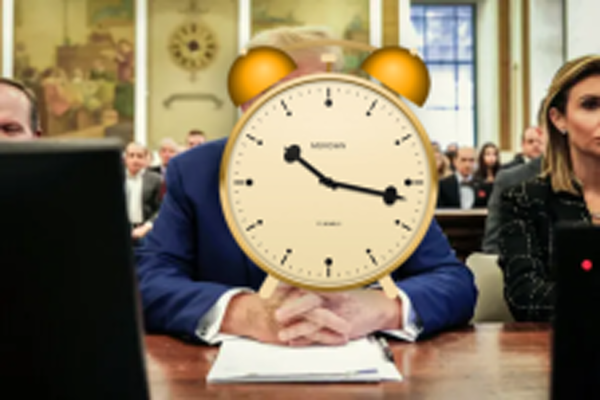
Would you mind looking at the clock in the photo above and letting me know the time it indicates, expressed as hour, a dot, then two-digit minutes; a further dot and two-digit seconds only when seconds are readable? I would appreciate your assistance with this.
10.17
